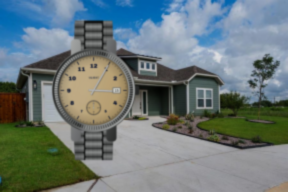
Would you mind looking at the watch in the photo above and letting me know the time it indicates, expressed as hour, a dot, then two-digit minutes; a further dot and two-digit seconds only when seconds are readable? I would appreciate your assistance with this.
3.05
